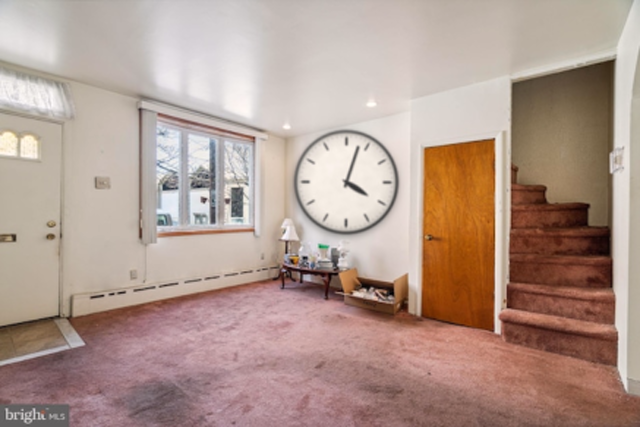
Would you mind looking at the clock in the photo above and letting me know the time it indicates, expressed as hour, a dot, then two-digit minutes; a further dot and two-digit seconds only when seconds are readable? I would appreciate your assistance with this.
4.03
